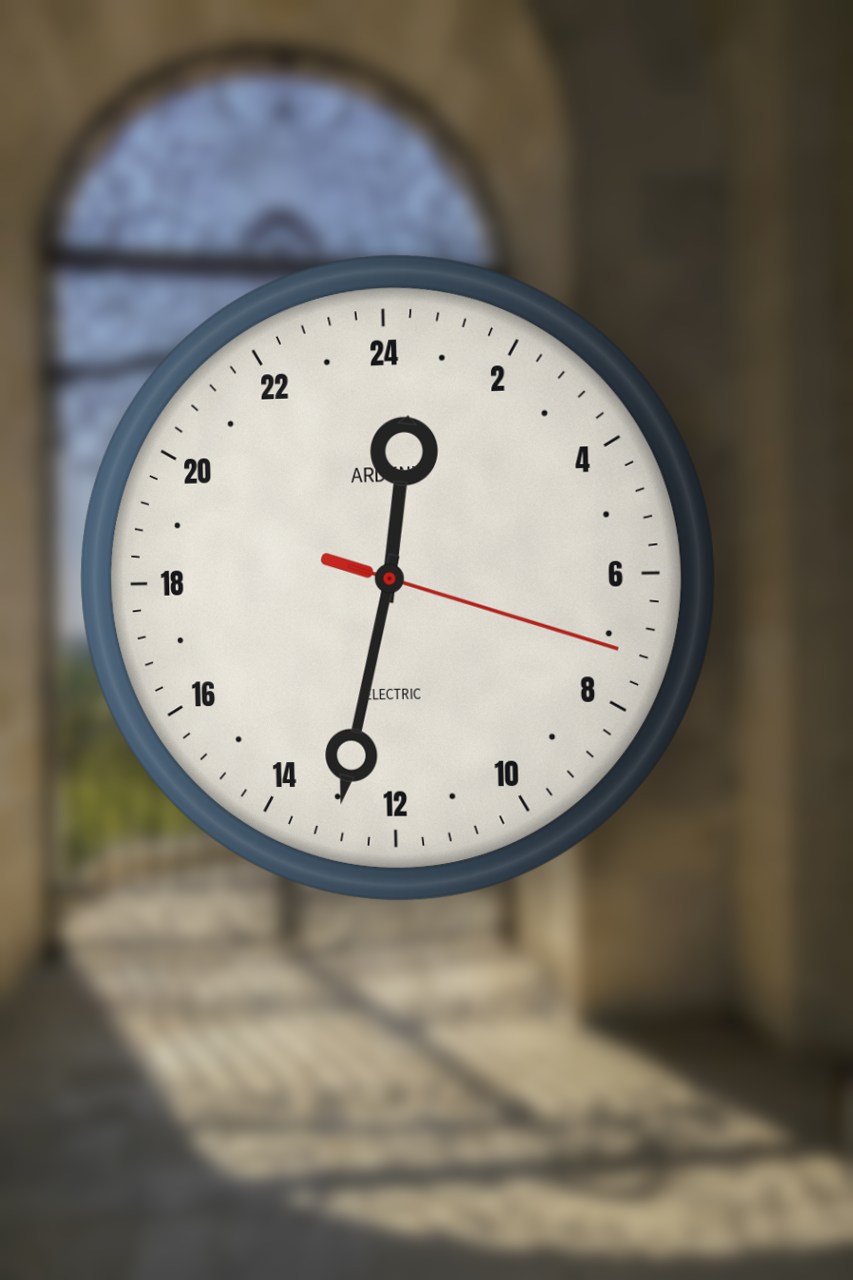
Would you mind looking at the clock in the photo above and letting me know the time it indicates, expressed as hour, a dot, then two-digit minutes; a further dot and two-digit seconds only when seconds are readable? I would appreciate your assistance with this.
0.32.18
